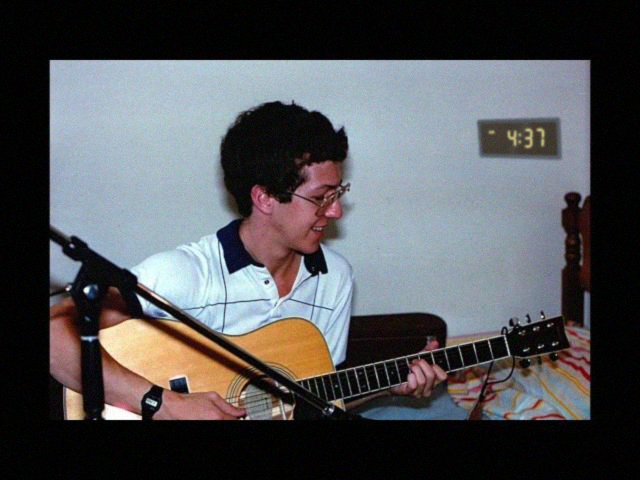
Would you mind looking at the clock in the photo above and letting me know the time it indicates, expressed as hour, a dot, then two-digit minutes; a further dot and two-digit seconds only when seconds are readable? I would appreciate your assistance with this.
4.37
